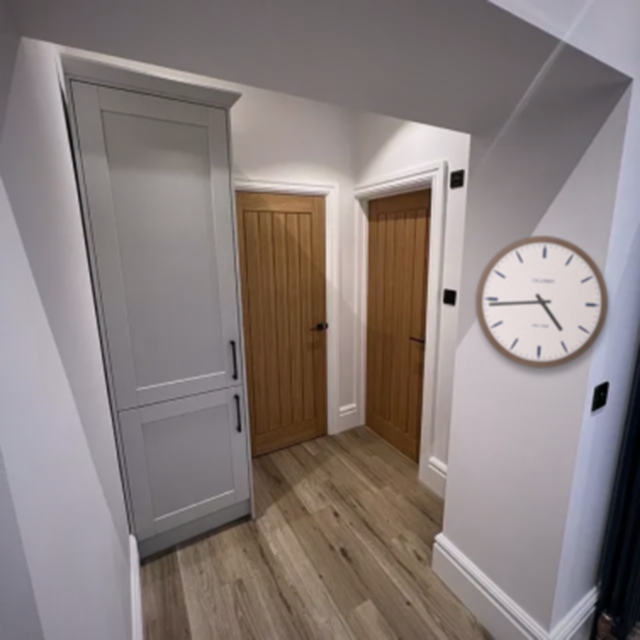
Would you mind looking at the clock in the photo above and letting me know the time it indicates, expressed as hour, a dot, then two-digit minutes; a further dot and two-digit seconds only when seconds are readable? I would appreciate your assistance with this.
4.44
